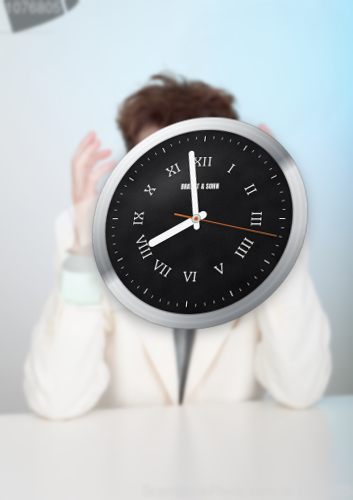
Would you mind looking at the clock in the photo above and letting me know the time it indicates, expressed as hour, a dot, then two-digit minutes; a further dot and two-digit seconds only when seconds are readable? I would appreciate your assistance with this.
7.58.17
